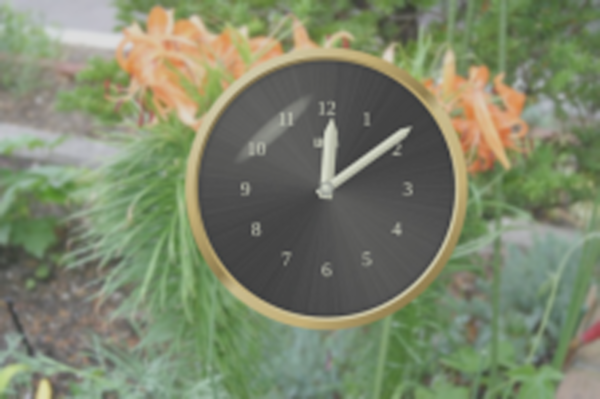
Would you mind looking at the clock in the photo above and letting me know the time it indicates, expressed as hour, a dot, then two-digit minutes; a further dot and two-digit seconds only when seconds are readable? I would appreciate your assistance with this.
12.09
